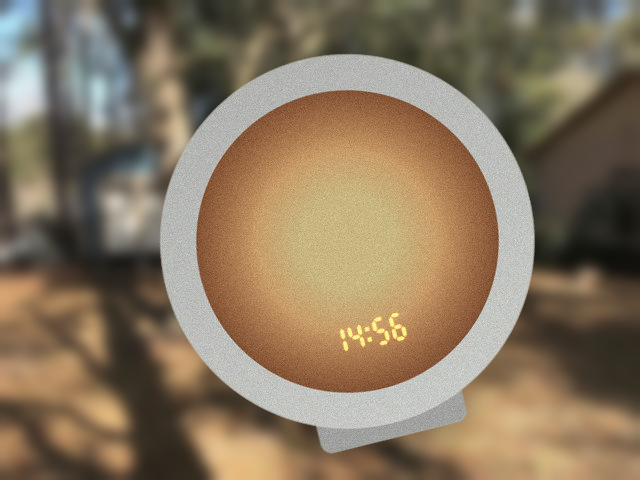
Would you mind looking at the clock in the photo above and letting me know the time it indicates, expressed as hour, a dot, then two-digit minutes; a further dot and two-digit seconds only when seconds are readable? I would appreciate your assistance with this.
14.56
